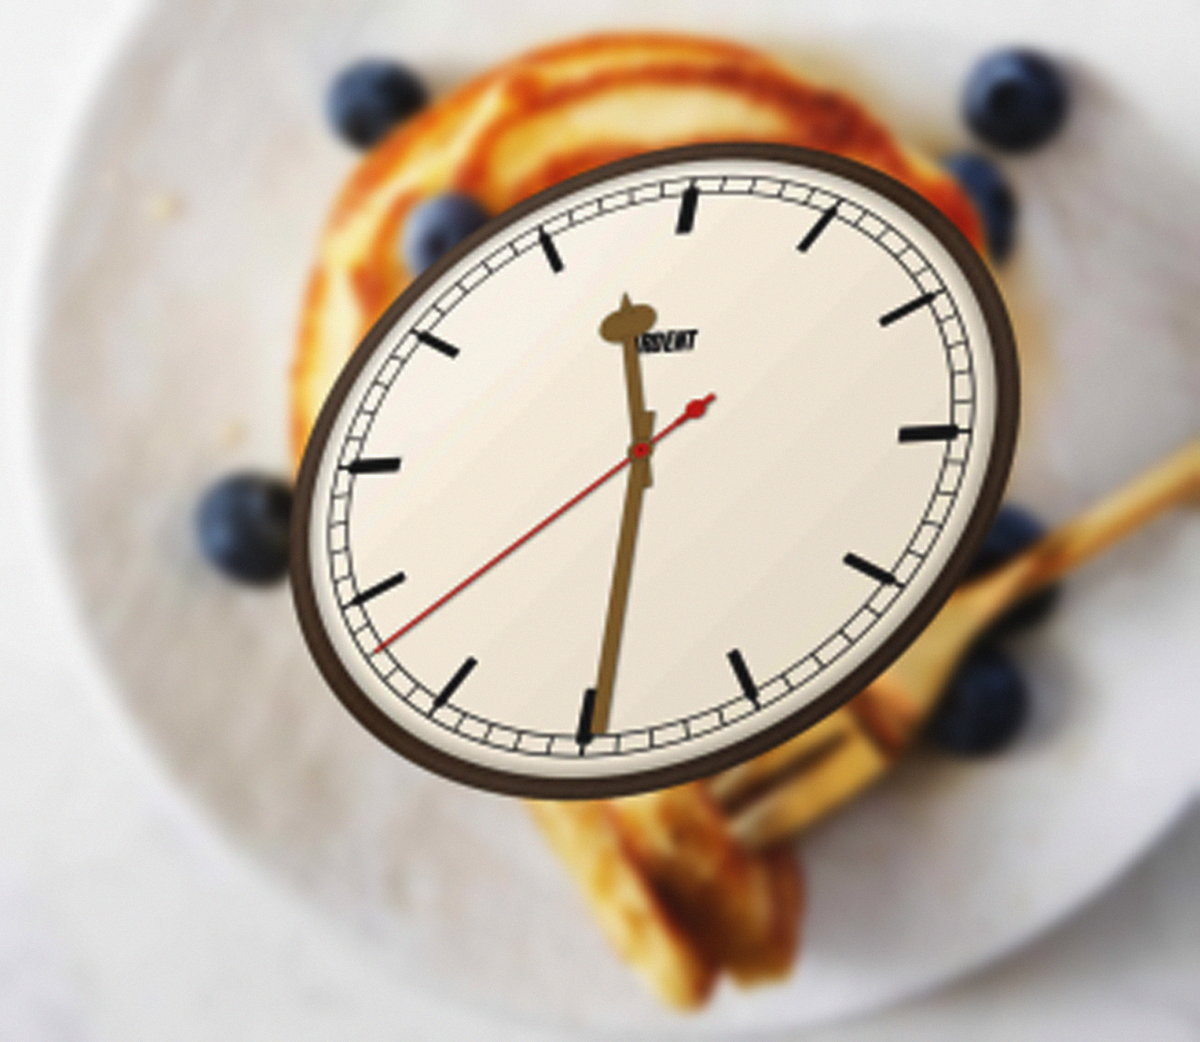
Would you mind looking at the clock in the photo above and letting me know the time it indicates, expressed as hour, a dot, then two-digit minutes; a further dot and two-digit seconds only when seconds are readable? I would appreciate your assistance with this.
11.29.38
